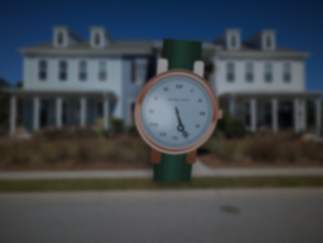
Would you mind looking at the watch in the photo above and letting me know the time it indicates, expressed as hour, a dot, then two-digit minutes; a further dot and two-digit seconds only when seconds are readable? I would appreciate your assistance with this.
5.26
